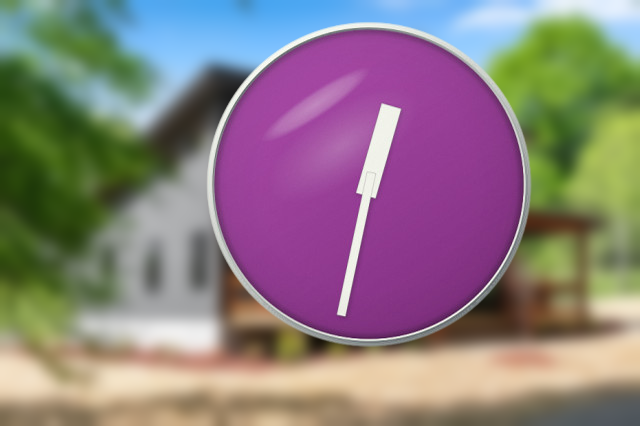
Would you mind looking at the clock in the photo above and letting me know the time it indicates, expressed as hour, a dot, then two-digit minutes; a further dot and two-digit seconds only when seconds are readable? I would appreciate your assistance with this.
12.32
